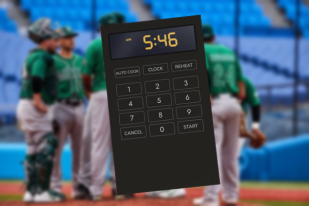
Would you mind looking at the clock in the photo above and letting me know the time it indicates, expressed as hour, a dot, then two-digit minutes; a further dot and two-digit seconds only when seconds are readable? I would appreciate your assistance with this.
5.46
